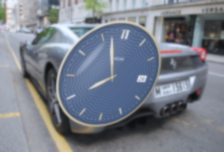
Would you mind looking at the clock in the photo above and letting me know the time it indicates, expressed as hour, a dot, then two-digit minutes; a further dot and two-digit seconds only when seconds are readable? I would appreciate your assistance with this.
7.57
